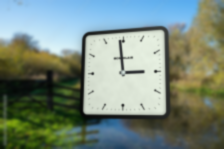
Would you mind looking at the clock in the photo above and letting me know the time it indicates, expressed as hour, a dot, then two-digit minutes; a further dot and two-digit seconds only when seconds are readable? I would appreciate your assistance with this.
2.59
